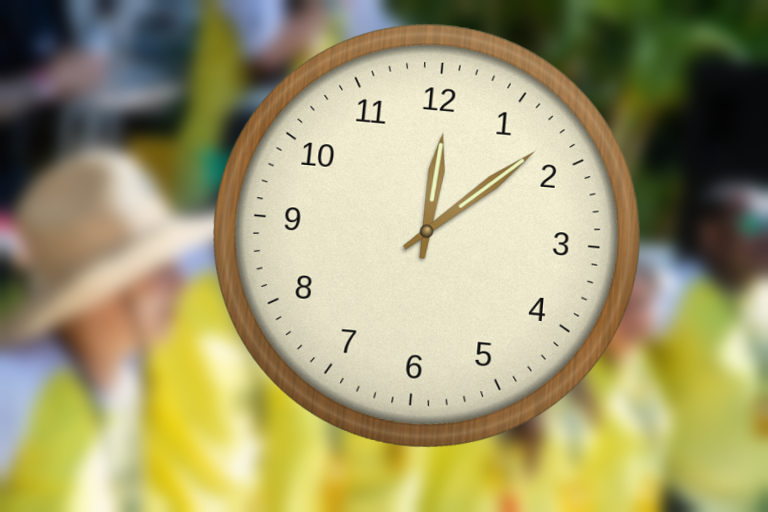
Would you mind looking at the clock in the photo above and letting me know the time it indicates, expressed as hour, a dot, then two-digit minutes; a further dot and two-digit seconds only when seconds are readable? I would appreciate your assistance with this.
12.08
